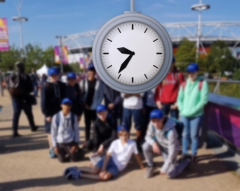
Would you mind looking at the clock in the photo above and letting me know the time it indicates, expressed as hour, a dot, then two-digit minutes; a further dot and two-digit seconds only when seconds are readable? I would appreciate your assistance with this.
9.36
